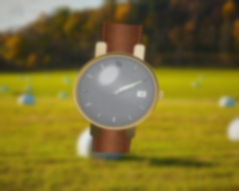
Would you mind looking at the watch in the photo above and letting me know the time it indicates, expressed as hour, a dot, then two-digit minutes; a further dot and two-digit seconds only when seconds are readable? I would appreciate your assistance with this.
2.10
